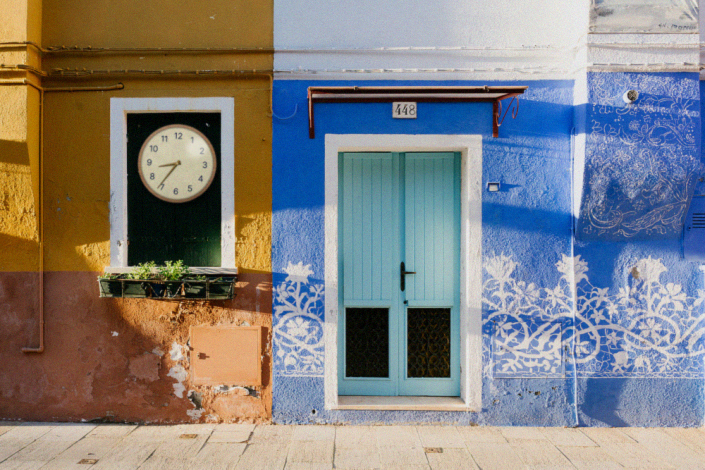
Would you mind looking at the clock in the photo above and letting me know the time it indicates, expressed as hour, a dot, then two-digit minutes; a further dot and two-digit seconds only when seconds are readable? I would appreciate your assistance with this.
8.36
